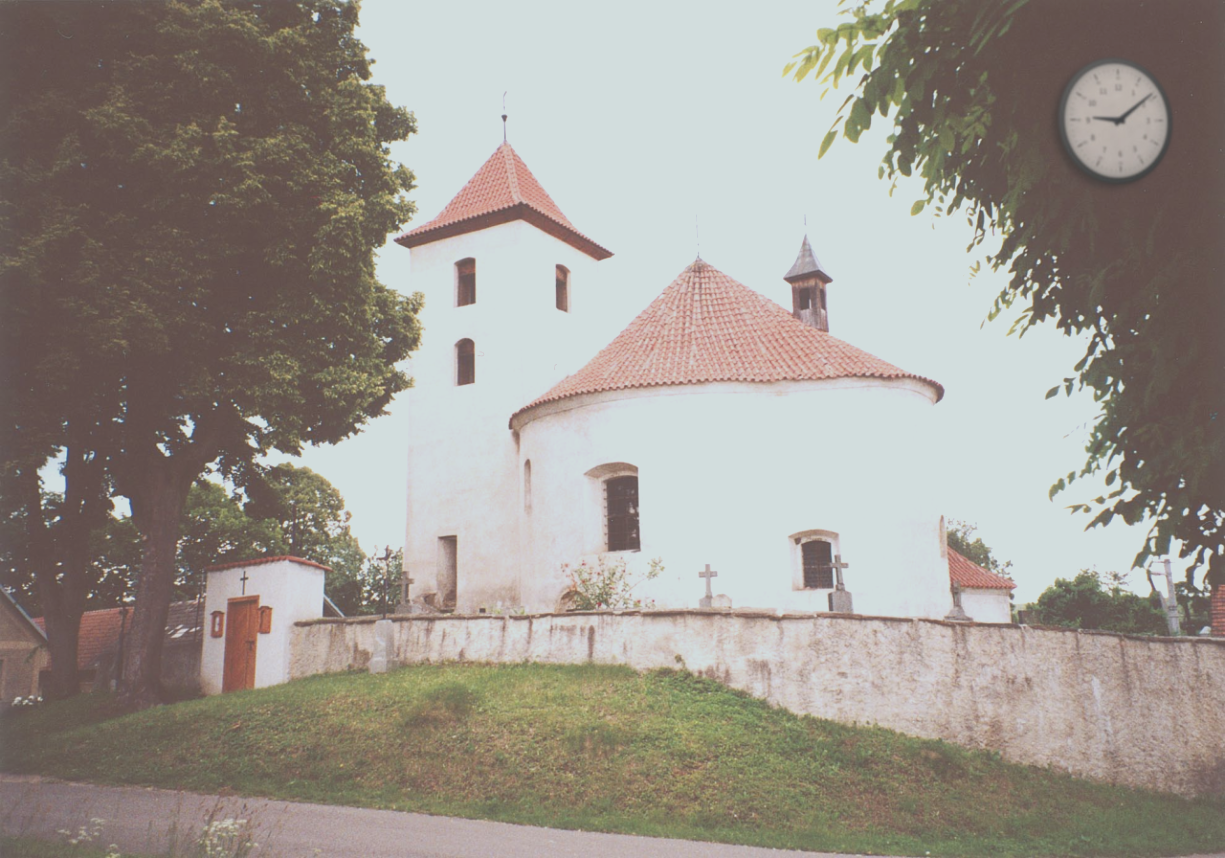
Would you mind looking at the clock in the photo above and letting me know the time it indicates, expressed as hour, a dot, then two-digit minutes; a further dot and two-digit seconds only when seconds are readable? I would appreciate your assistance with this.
9.09
